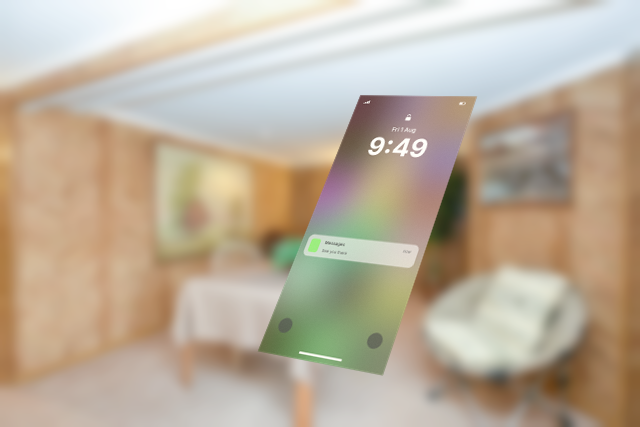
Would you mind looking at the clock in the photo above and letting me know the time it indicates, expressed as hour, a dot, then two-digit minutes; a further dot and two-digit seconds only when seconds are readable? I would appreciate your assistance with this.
9.49
